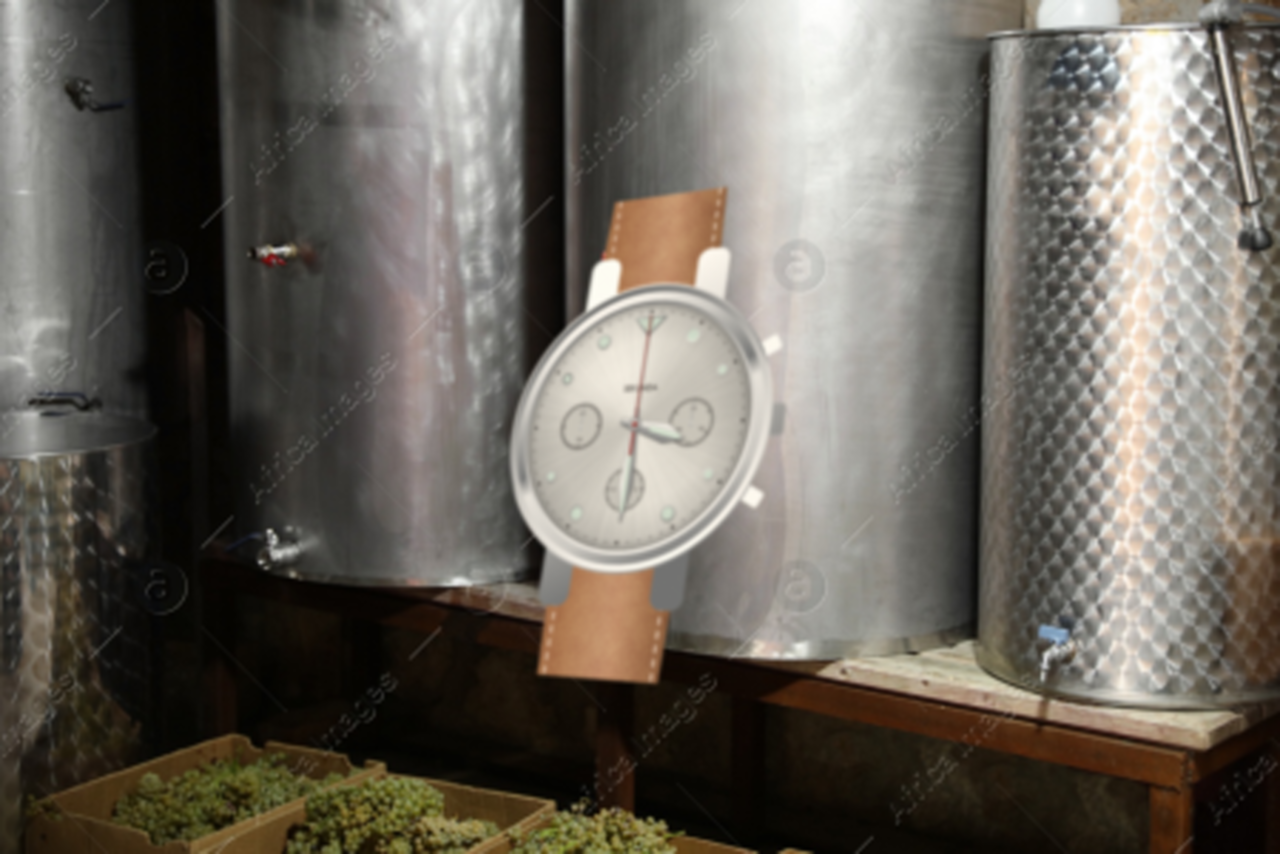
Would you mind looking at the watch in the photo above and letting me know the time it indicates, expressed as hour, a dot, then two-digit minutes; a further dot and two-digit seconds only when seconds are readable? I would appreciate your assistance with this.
3.30
